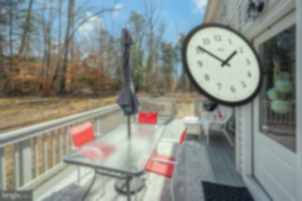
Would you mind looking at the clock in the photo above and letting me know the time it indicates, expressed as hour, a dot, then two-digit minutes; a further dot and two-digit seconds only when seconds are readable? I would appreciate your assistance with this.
1.51
